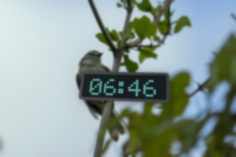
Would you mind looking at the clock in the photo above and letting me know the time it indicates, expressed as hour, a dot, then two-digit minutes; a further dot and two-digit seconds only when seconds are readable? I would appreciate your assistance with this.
6.46
